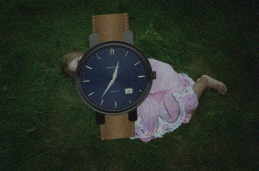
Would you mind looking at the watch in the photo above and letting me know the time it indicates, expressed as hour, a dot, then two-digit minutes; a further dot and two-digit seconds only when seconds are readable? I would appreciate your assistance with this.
12.36
